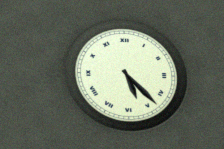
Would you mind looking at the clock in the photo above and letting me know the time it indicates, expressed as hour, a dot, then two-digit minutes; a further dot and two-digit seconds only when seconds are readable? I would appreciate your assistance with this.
5.23
